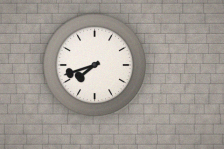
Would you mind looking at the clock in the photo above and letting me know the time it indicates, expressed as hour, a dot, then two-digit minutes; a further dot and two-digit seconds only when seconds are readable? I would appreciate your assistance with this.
7.42
